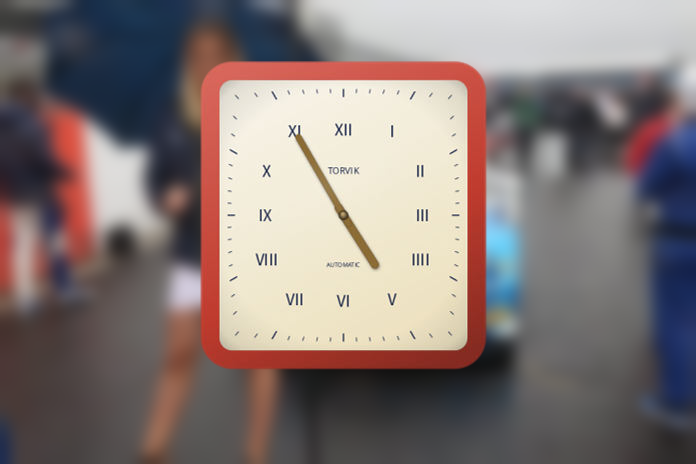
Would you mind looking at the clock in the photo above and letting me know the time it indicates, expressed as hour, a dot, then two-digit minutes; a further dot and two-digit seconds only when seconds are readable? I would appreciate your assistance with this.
4.55
